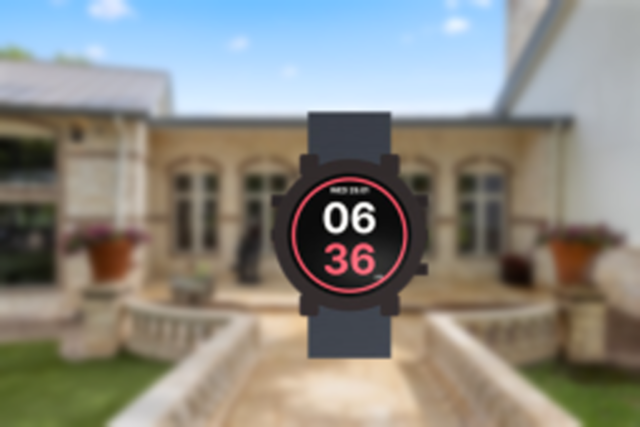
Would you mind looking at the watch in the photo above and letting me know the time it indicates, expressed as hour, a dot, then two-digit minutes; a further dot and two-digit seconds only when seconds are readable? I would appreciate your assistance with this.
6.36
